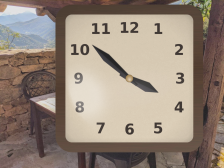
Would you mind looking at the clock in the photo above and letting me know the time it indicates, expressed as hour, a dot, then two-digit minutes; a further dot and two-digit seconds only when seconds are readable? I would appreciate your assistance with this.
3.52
